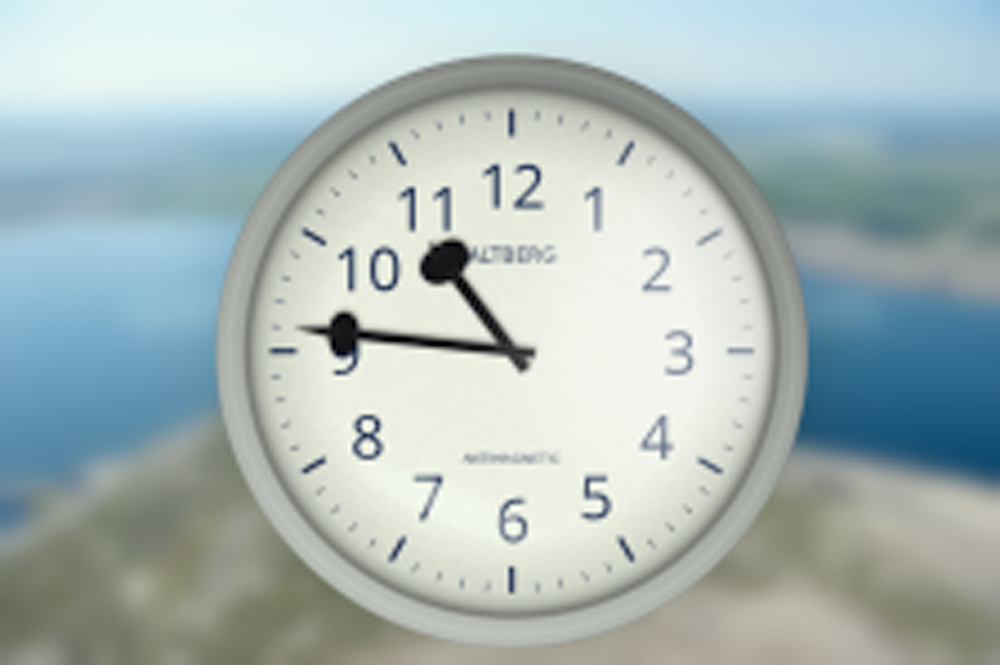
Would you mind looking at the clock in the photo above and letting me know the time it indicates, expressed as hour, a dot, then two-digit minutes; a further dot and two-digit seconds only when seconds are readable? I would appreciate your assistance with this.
10.46
